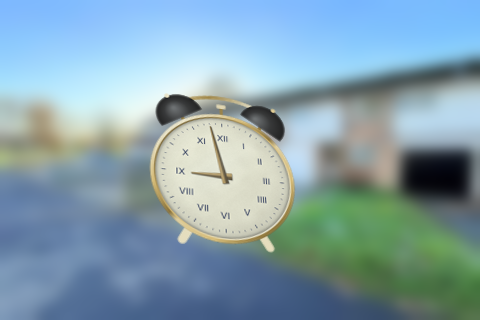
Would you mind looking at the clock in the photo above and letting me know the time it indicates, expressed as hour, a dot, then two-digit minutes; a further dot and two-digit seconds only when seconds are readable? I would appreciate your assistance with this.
8.58
